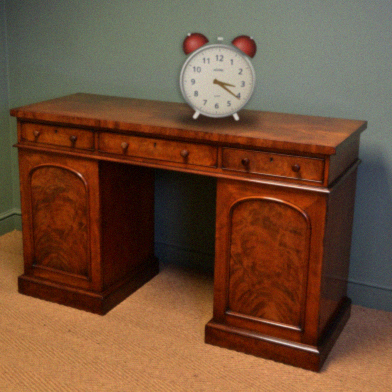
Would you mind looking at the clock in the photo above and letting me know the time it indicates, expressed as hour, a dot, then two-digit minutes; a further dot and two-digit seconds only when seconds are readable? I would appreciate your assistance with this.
3.21
